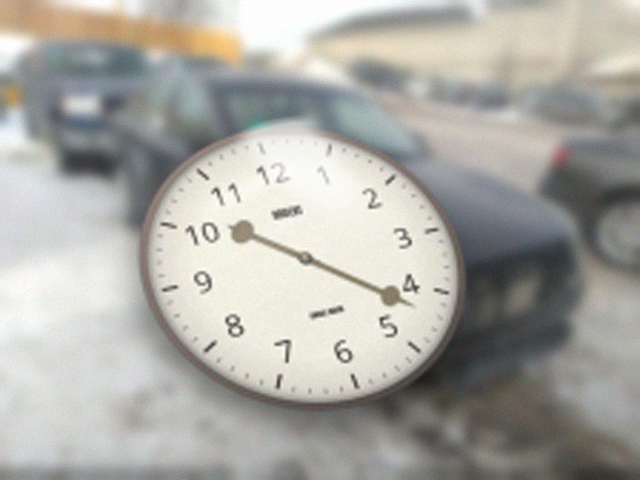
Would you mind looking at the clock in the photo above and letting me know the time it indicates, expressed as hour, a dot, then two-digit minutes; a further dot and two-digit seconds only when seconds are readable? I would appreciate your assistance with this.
10.22
